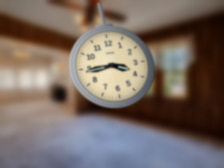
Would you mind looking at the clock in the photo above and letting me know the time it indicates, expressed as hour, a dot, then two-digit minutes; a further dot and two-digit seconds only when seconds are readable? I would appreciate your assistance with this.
3.44
